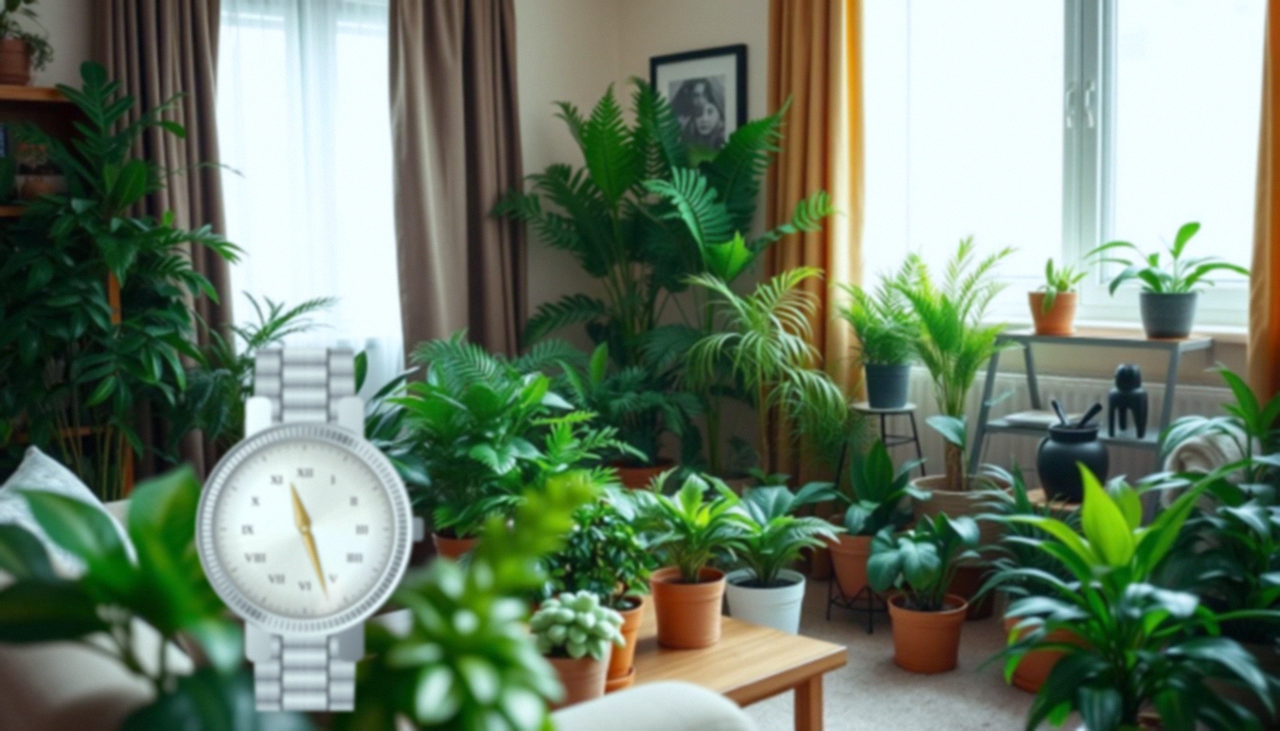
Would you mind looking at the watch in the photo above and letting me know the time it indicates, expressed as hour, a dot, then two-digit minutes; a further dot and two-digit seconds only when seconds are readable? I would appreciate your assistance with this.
11.27
